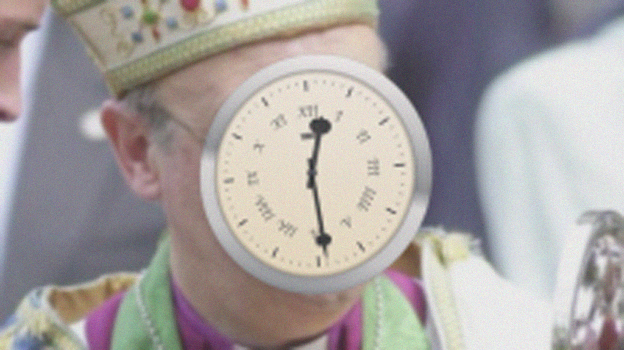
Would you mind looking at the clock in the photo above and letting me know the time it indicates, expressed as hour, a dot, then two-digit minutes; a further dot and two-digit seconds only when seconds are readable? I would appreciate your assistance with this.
12.29
